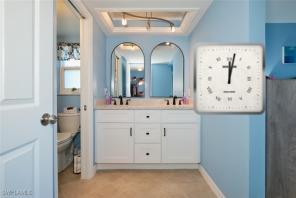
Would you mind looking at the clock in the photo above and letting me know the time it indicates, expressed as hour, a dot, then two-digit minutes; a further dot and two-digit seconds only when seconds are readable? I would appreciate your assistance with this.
12.02
